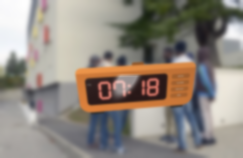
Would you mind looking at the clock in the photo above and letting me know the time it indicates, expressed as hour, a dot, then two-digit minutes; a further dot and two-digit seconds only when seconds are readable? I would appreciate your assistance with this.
7.18
